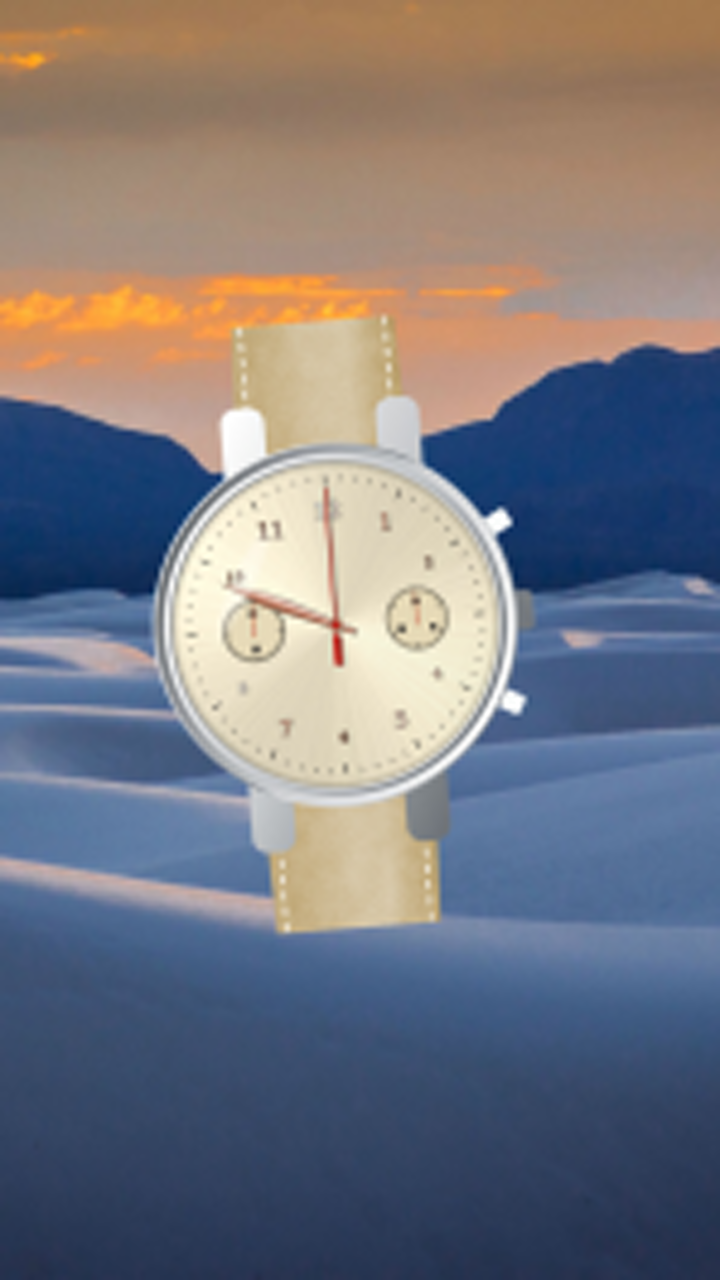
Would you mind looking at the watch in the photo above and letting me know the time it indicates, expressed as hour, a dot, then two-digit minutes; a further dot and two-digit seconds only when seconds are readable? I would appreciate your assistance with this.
9.49
